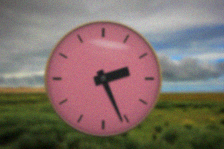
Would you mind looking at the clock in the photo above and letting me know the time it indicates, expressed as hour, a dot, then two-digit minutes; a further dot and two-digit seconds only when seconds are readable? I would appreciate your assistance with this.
2.26
